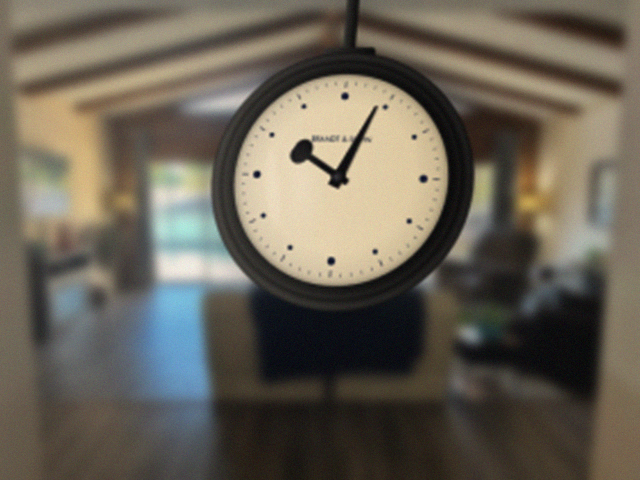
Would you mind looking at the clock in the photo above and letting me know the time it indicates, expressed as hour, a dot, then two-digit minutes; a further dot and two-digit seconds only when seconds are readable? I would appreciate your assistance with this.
10.04
